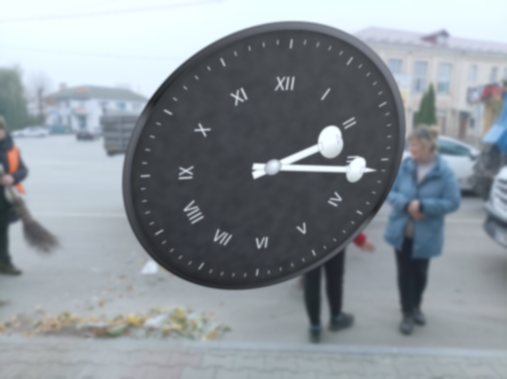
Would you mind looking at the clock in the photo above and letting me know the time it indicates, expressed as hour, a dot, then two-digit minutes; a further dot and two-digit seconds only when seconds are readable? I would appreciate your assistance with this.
2.16
